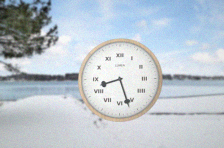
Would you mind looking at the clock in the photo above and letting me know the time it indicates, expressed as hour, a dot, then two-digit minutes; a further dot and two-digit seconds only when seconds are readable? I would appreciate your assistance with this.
8.27
